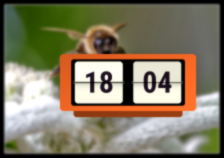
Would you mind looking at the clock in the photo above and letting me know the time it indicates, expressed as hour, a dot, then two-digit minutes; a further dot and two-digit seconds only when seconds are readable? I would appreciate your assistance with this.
18.04
